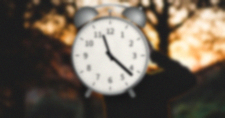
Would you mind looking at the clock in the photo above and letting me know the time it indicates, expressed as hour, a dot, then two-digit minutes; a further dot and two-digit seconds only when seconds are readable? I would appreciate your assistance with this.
11.22
